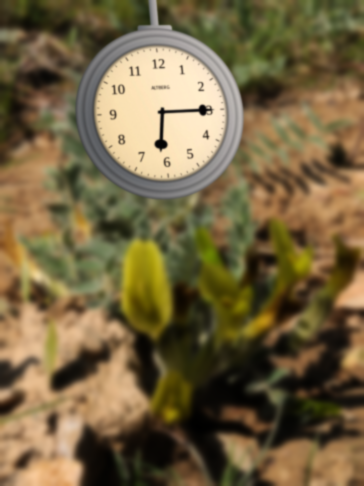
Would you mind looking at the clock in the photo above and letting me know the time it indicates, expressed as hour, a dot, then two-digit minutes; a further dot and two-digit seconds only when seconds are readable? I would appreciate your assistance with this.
6.15
